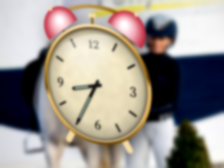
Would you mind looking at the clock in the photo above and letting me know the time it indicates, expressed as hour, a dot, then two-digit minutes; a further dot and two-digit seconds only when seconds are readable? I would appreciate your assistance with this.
8.35
